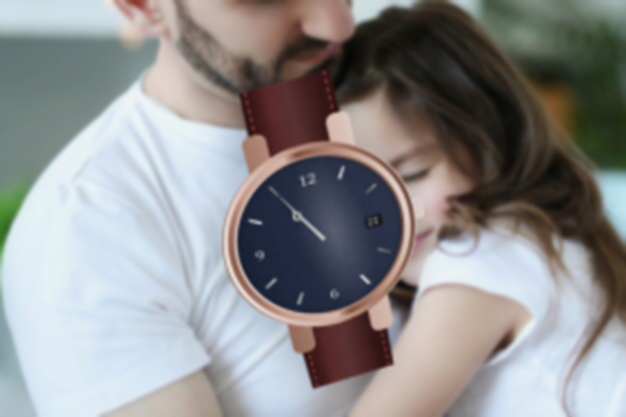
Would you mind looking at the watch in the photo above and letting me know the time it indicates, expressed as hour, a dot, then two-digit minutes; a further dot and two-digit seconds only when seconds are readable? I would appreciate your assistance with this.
10.55
